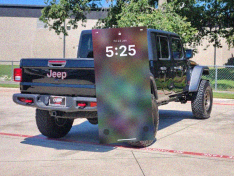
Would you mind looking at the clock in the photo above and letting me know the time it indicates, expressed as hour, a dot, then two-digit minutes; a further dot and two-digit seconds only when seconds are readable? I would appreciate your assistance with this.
5.25
